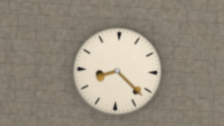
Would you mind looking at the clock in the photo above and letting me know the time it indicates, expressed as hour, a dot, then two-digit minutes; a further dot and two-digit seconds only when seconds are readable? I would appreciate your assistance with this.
8.22
